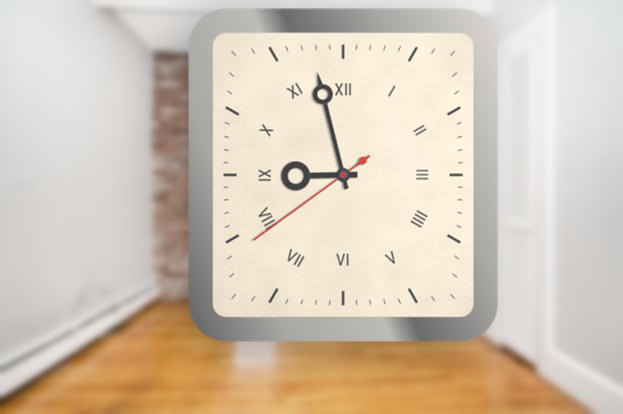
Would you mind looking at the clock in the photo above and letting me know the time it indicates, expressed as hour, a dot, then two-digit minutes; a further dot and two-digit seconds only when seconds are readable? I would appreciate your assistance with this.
8.57.39
